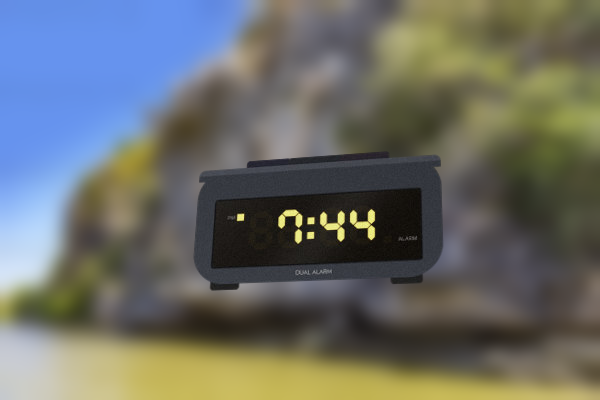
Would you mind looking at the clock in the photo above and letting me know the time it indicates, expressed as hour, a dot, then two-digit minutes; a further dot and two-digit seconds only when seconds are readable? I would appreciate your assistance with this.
7.44
